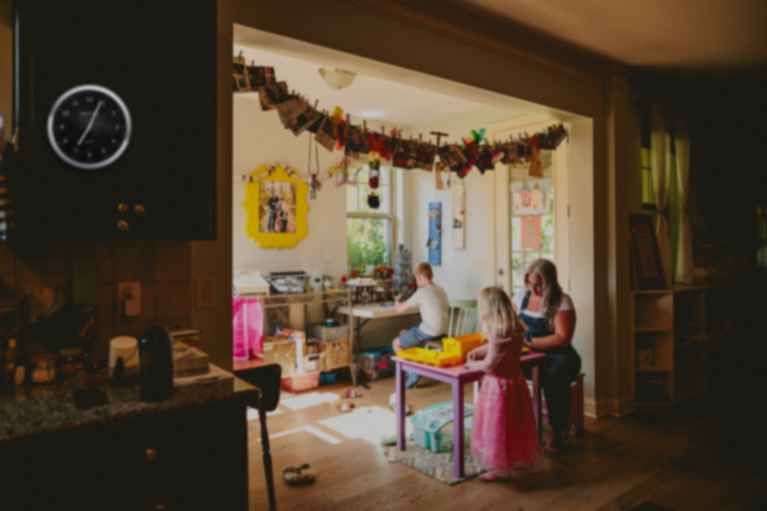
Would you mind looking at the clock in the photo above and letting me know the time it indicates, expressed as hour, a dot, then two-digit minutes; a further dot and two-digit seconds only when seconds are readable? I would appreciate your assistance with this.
7.04
